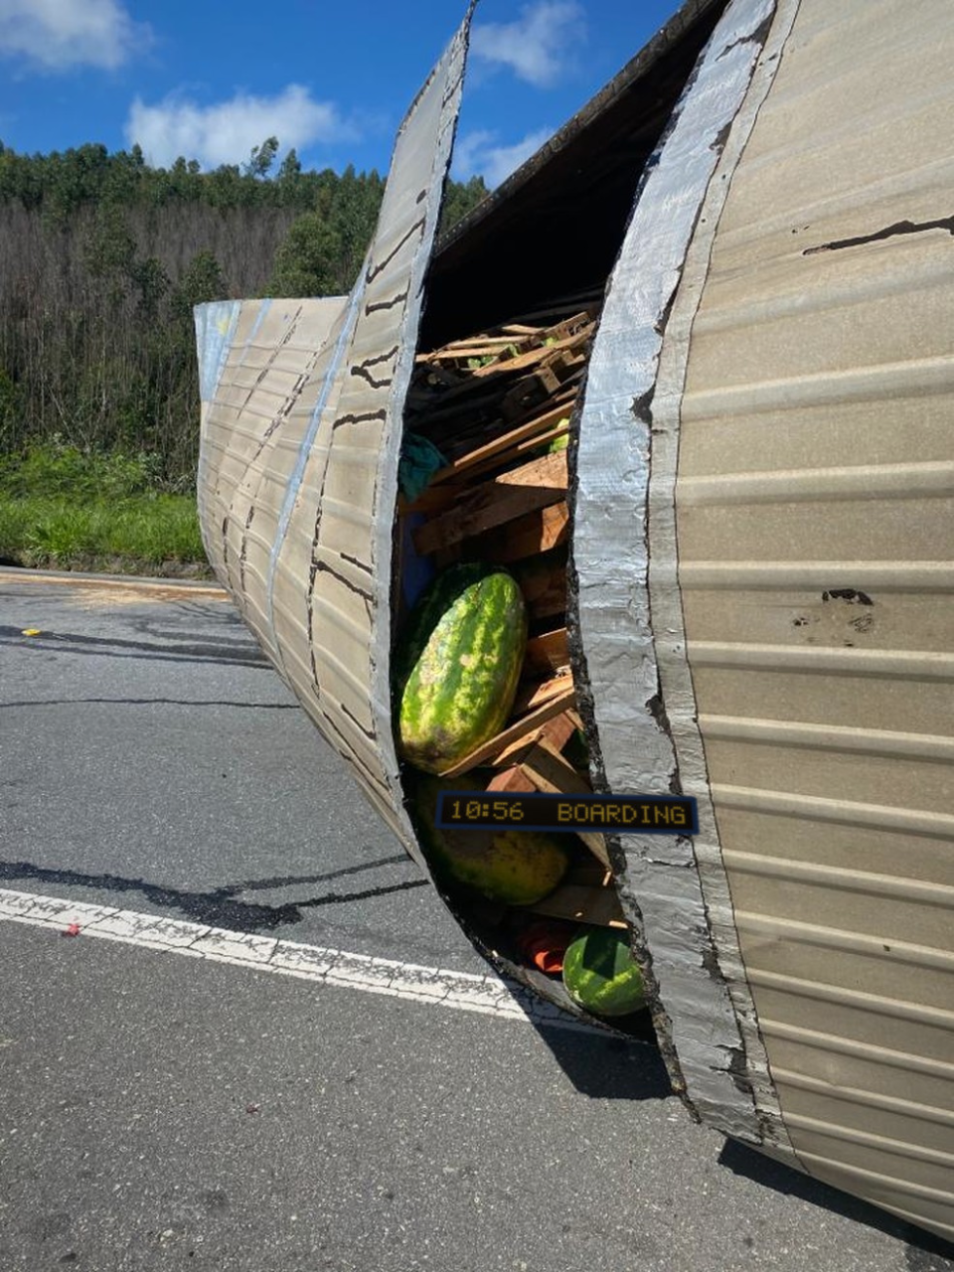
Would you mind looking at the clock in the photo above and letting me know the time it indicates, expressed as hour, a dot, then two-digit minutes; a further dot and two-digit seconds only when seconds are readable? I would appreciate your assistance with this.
10.56
